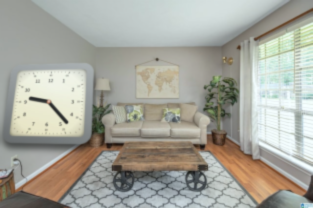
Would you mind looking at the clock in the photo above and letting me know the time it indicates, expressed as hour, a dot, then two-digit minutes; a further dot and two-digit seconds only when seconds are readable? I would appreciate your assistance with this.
9.23
